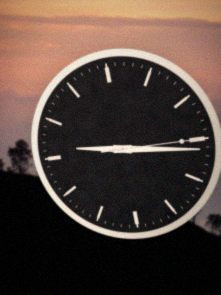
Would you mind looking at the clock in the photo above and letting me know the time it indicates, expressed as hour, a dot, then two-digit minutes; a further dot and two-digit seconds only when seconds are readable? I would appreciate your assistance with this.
9.16.15
